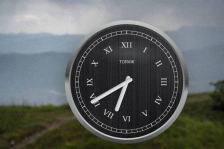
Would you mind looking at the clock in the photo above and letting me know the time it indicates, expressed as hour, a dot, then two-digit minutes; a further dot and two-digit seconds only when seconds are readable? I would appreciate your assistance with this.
6.40
